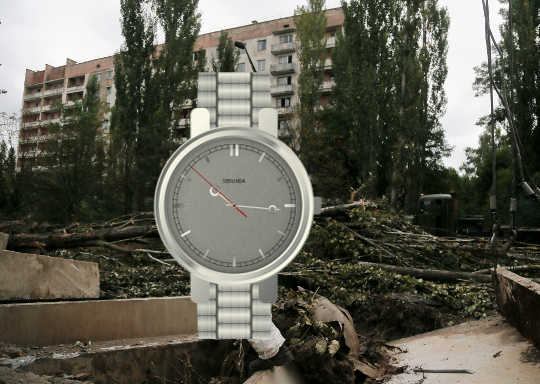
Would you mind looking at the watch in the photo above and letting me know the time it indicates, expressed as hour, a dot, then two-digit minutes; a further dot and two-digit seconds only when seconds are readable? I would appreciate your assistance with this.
10.15.52
